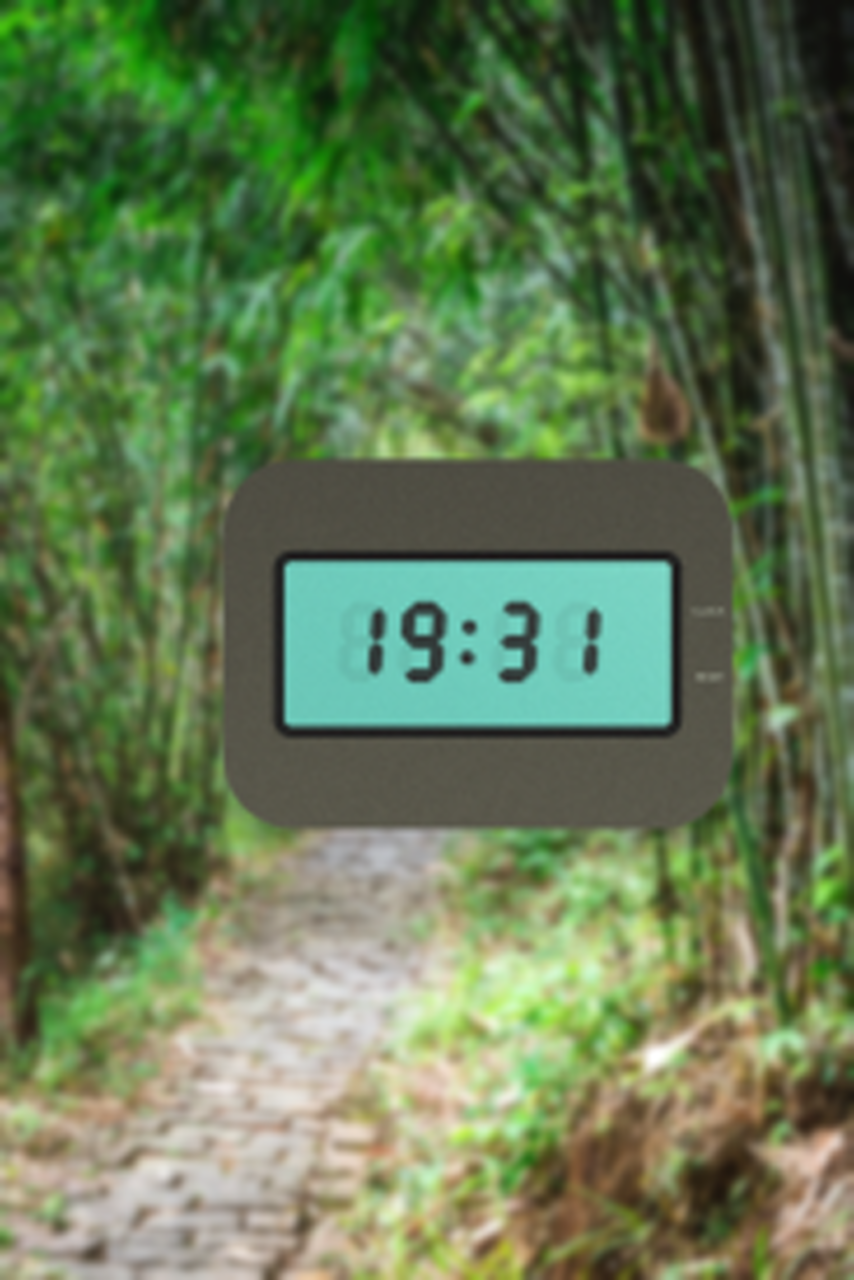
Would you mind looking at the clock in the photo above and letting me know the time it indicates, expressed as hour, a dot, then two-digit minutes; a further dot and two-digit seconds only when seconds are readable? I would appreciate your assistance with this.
19.31
